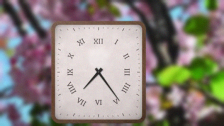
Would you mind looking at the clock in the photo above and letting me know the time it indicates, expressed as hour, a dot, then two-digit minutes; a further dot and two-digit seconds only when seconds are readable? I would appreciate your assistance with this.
7.24
